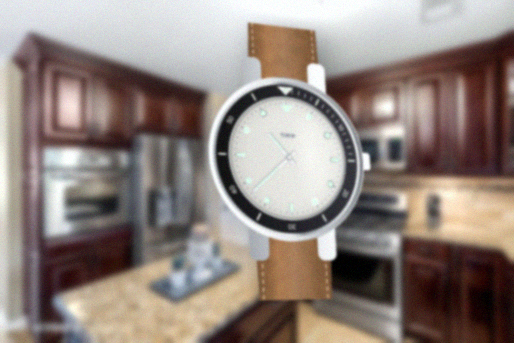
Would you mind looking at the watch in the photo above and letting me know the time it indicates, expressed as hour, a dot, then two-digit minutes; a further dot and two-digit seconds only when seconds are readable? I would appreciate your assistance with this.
10.38
